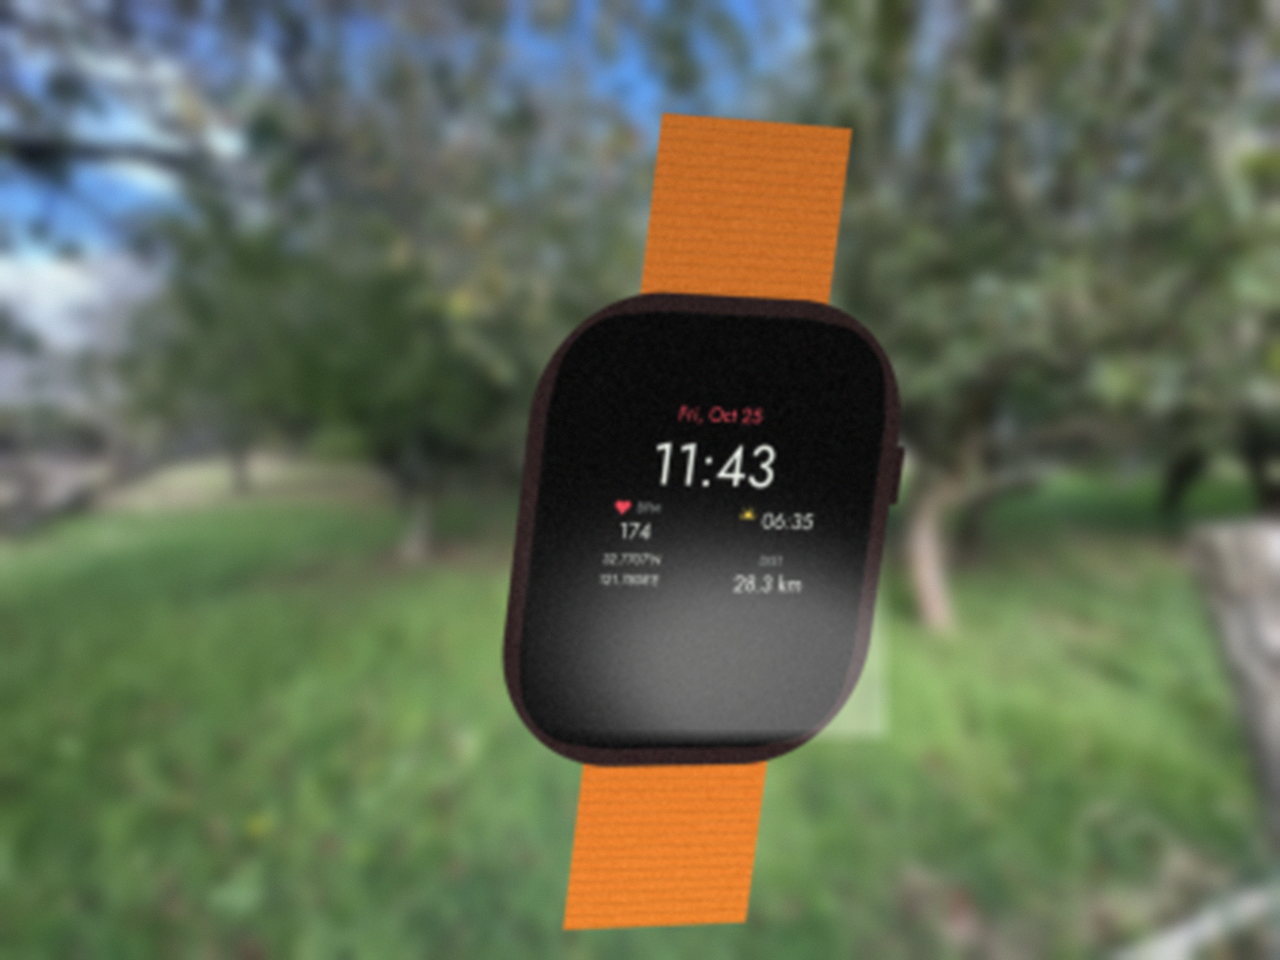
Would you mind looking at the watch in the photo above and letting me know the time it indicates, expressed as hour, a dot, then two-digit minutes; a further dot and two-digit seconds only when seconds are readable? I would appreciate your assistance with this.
11.43
